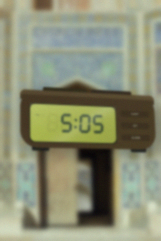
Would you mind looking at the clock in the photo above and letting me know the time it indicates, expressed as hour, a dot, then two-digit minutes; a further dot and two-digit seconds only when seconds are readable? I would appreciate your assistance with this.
5.05
